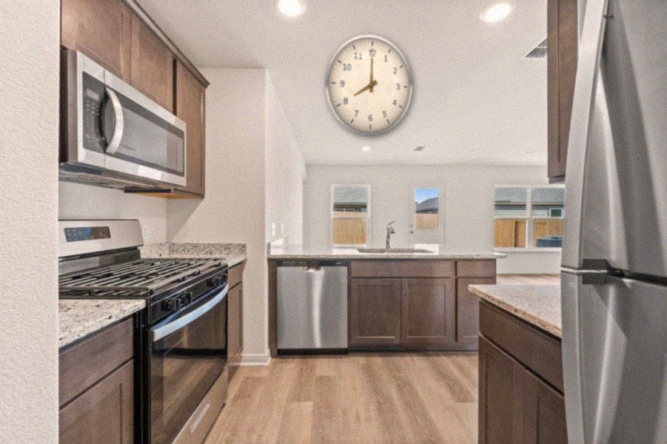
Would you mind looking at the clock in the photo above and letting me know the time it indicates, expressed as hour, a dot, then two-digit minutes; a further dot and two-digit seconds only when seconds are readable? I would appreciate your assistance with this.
8.00
